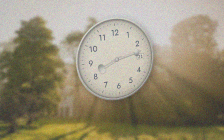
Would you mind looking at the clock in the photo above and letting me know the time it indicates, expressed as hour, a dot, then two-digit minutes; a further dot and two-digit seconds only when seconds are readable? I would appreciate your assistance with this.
8.13
